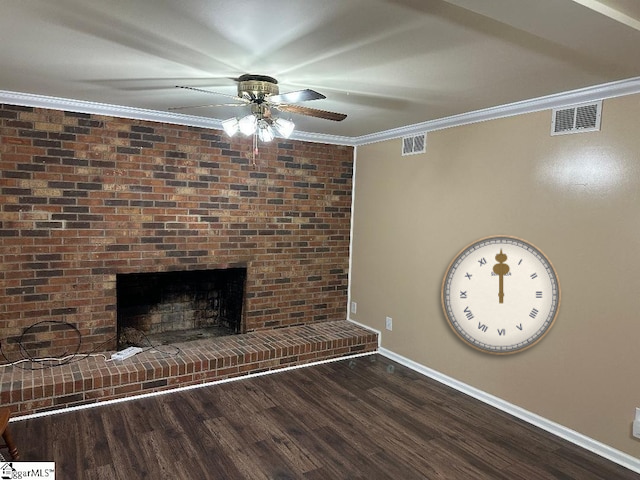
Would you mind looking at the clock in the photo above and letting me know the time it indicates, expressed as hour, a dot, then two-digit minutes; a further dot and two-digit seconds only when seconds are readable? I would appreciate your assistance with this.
12.00
